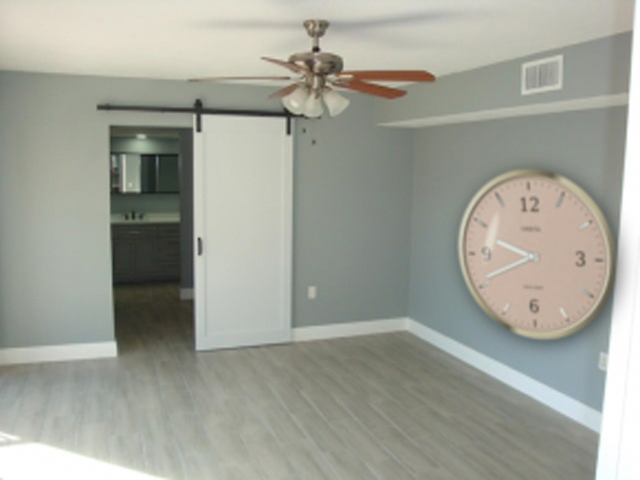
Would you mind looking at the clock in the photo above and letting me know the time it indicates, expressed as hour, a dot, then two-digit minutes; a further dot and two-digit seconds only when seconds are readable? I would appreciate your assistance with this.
9.41
